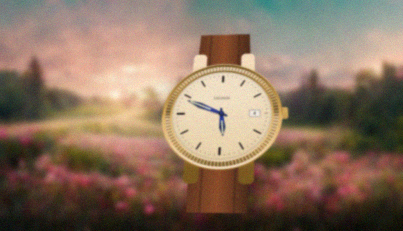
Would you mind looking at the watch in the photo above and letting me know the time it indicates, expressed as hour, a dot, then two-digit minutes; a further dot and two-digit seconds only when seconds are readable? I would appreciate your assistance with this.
5.49
